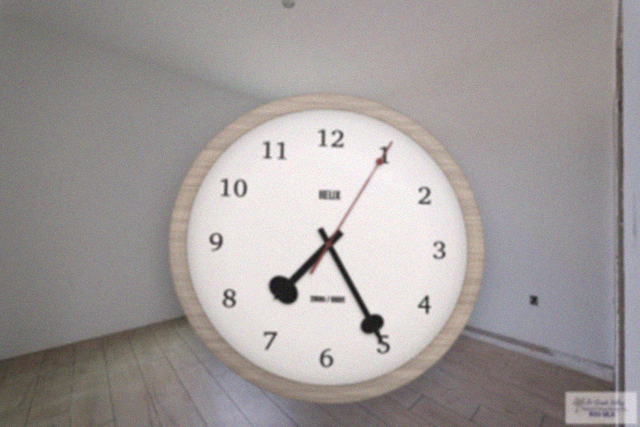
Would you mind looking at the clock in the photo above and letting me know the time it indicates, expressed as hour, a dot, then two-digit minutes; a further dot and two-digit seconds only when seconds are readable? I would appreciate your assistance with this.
7.25.05
